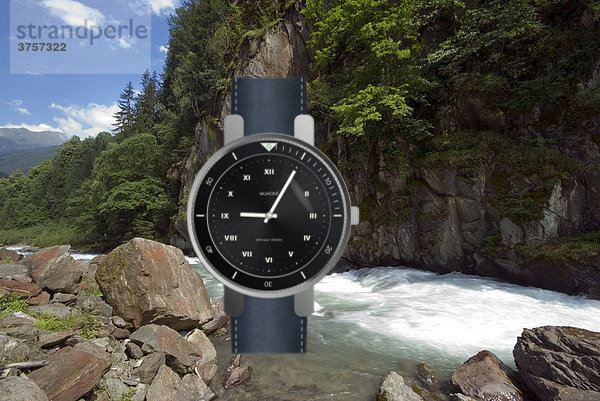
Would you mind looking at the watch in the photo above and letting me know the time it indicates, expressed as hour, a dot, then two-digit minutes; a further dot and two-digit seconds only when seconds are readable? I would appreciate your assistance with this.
9.05
